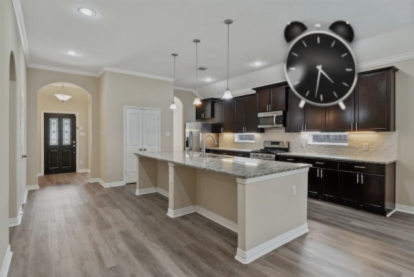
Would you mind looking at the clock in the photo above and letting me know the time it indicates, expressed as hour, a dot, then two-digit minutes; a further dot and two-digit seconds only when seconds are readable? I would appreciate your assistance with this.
4.32
